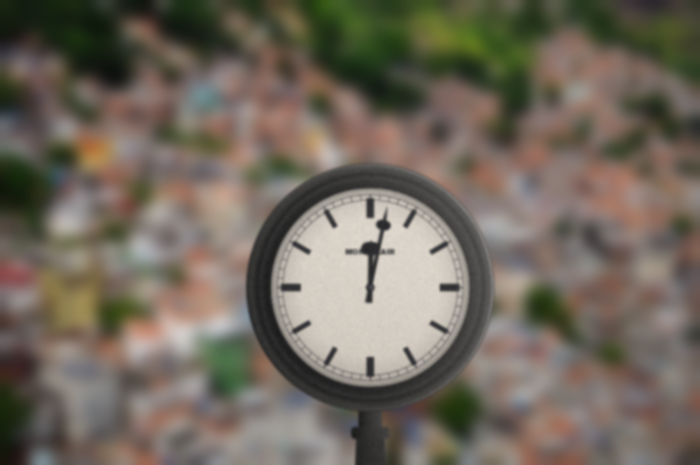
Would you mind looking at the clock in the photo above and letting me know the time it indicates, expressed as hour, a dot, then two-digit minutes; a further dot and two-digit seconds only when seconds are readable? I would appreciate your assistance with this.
12.02
